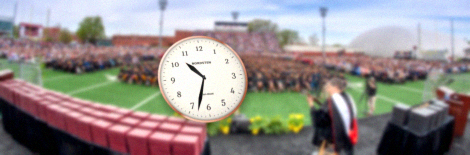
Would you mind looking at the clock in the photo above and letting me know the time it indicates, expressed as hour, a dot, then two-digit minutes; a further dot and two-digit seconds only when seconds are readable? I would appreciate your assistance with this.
10.33
